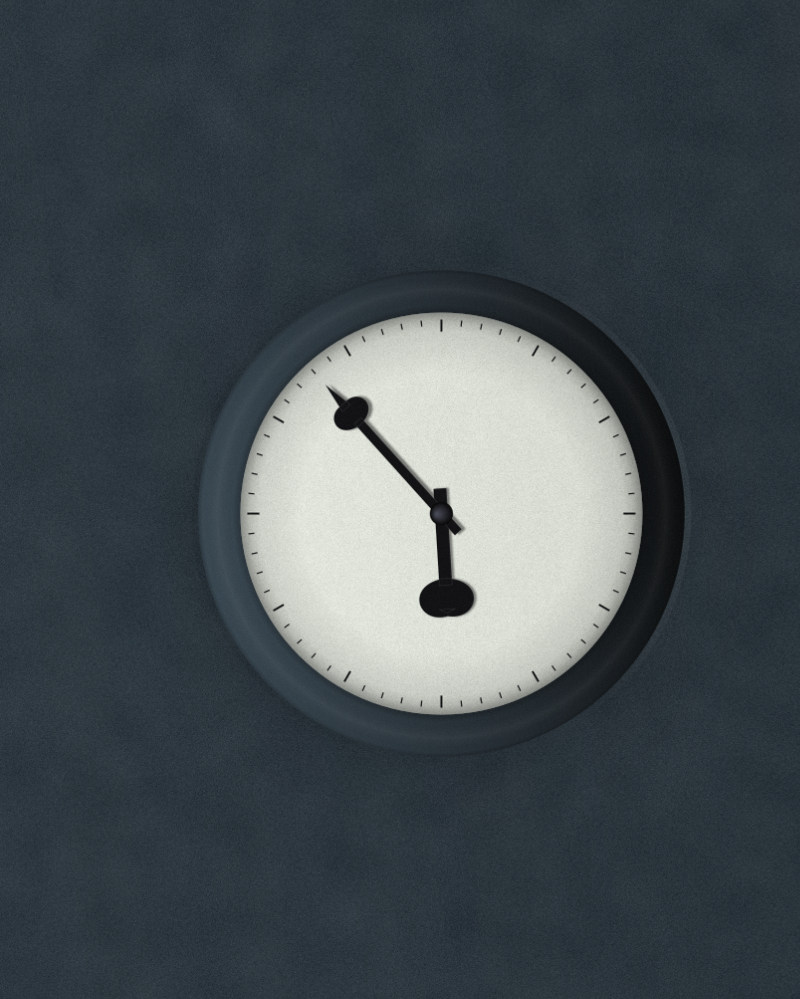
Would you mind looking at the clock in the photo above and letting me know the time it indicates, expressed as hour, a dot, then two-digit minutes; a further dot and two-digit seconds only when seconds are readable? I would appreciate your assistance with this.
5.53
